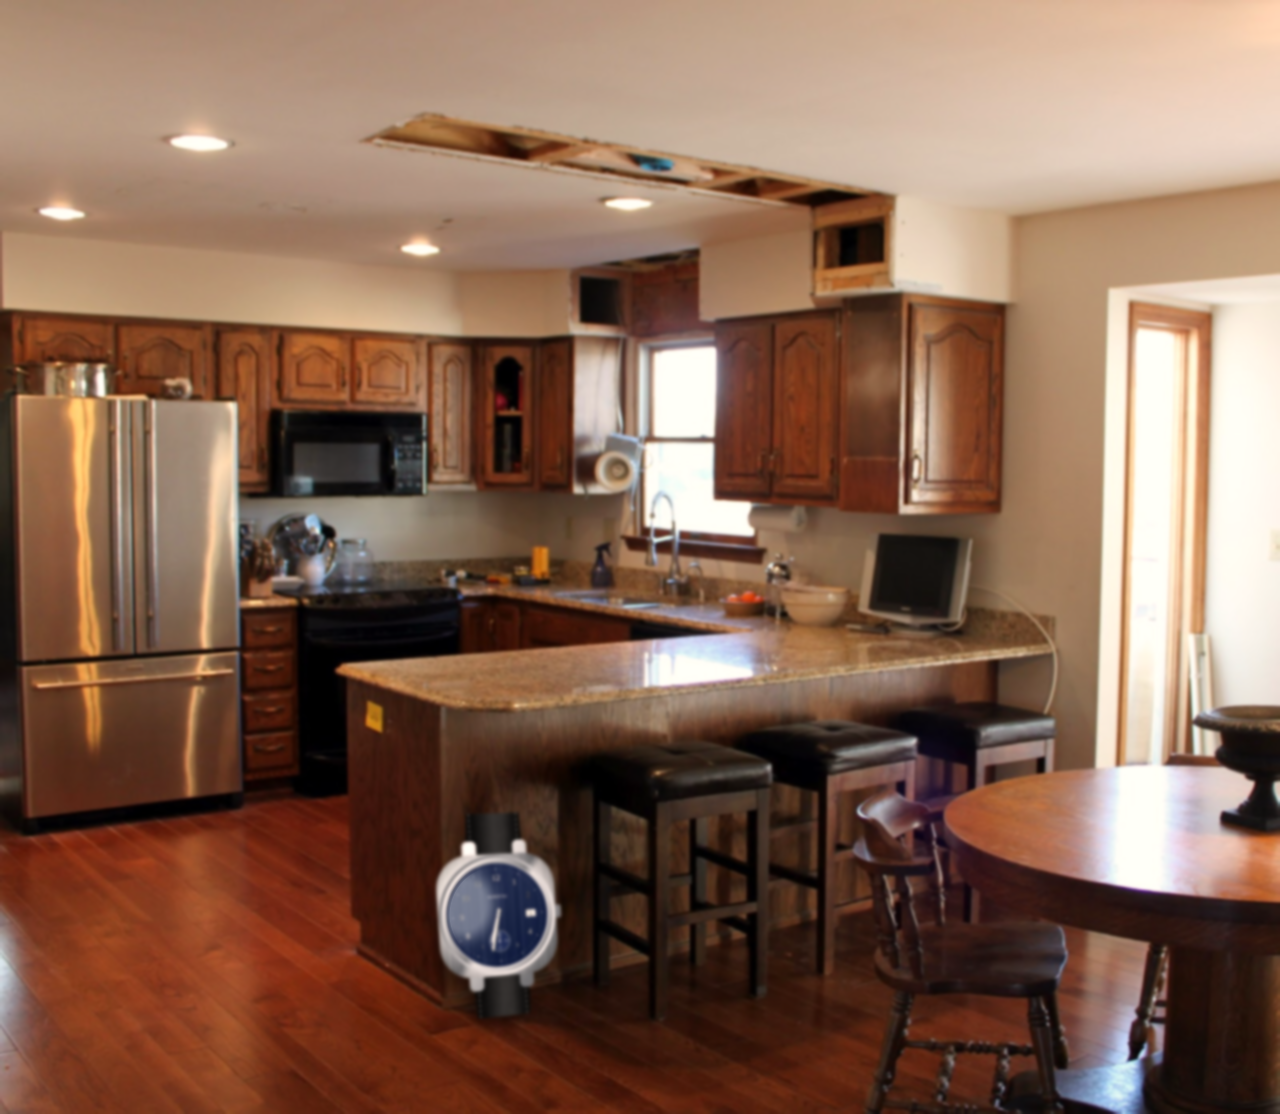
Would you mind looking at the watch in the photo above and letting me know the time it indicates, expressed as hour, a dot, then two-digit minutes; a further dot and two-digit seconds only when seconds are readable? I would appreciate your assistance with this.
6.32
